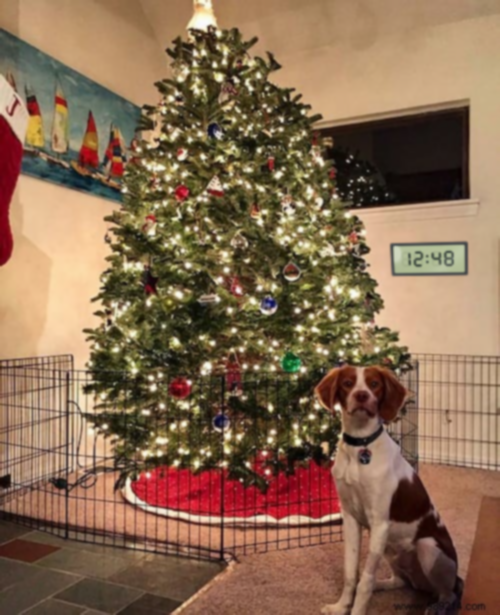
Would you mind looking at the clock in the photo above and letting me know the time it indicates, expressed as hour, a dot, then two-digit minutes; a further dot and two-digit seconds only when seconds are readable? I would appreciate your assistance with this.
12.48
